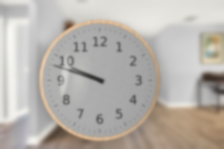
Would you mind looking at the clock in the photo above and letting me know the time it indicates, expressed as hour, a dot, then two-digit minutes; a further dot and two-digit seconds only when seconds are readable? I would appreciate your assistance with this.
9.48
